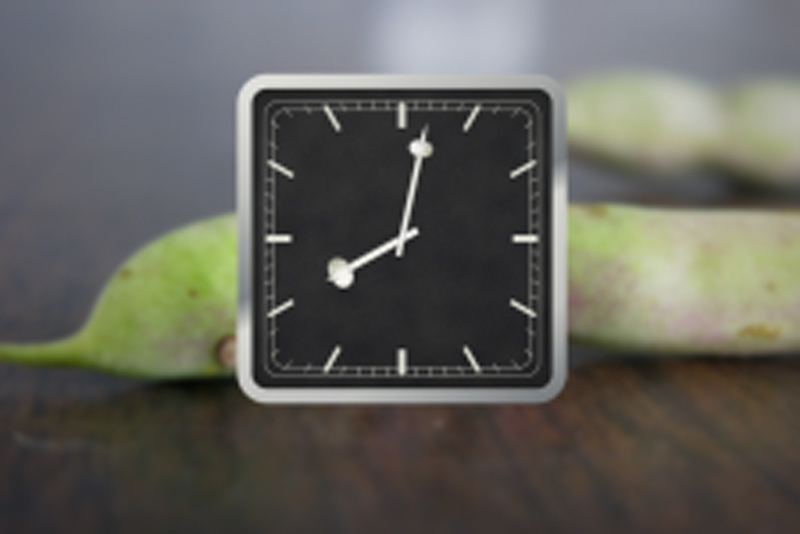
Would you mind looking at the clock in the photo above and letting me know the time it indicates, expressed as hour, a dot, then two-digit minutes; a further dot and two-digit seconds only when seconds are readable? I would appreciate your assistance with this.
8.02
